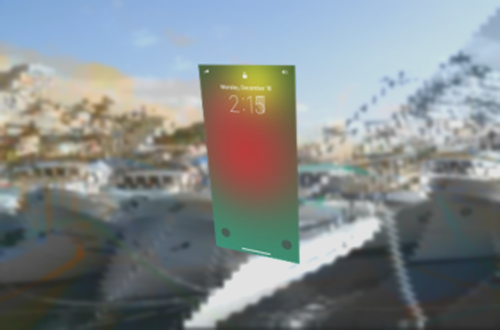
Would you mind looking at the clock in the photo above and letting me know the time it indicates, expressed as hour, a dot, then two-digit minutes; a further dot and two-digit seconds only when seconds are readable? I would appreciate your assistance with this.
2.15
